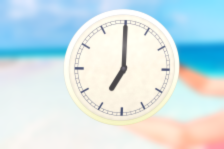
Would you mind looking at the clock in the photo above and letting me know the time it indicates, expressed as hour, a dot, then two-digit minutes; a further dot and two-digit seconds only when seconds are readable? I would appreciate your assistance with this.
7.00
